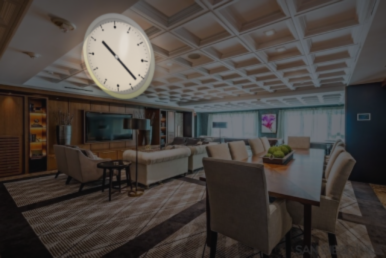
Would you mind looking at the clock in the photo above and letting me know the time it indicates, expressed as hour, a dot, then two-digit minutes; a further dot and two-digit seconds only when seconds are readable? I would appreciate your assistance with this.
10.22
